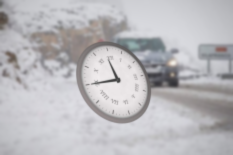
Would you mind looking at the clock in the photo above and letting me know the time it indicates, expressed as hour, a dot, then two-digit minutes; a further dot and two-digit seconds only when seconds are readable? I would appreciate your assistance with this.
11.45
